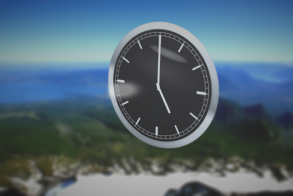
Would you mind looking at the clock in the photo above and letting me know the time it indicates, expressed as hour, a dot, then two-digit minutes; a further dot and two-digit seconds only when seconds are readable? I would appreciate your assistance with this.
5.00
